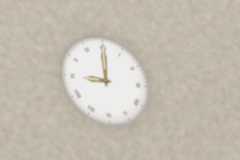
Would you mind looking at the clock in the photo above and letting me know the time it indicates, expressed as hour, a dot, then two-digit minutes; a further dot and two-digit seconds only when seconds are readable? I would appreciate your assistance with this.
9.00
